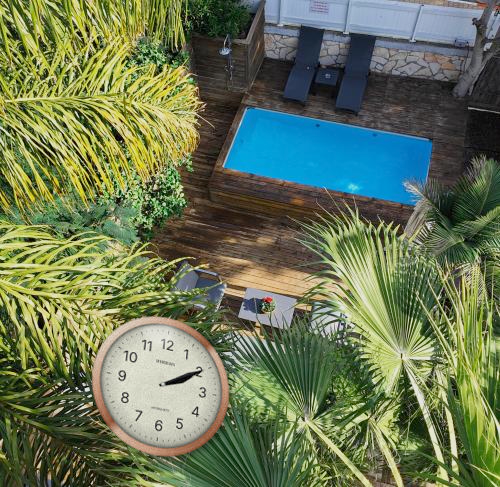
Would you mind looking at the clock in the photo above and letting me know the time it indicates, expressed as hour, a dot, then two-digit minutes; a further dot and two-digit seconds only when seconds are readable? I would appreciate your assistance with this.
2.10
